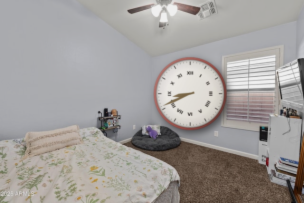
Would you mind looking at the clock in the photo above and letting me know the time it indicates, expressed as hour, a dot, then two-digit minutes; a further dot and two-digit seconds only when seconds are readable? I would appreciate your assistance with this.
8.41
